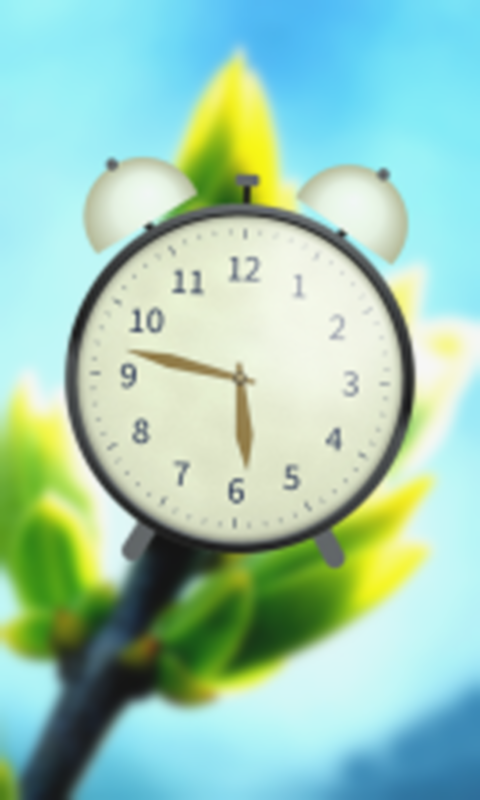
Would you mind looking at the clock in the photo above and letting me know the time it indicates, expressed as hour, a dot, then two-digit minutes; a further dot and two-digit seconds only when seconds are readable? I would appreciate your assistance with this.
5.47
